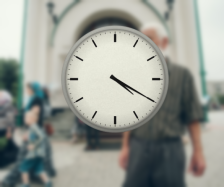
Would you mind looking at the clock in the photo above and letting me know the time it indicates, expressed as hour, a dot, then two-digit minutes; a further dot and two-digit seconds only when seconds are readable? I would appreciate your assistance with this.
4.20
